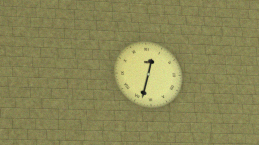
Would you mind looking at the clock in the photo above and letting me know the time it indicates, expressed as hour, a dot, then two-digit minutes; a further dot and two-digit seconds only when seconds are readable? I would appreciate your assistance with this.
12.33
